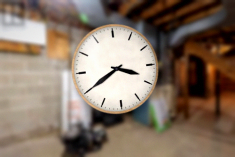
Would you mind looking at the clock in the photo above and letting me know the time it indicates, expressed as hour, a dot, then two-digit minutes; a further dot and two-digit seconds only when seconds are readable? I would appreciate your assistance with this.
3.40
